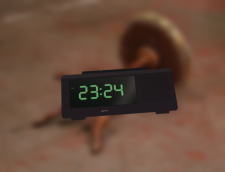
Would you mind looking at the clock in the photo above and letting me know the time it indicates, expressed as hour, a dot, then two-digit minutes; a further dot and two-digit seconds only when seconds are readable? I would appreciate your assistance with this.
23.24
